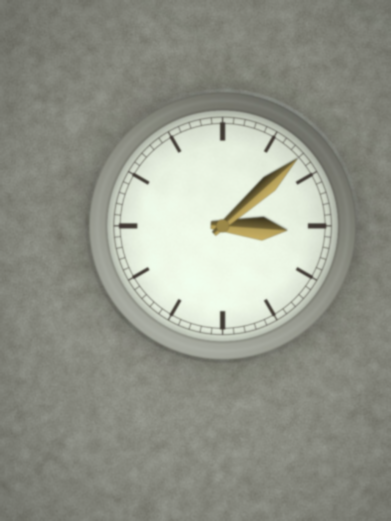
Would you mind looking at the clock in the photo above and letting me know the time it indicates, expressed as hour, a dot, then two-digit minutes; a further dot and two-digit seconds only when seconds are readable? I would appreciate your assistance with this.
3.08
